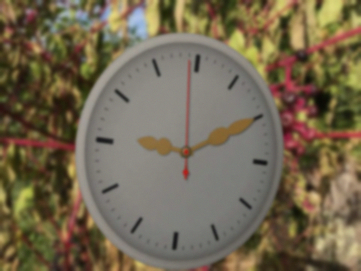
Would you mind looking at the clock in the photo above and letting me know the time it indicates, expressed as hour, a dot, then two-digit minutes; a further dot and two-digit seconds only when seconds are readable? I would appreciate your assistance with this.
9.09.59
